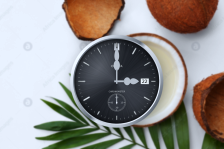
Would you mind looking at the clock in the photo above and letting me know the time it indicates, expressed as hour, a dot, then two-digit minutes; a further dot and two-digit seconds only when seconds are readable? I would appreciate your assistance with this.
3.00
